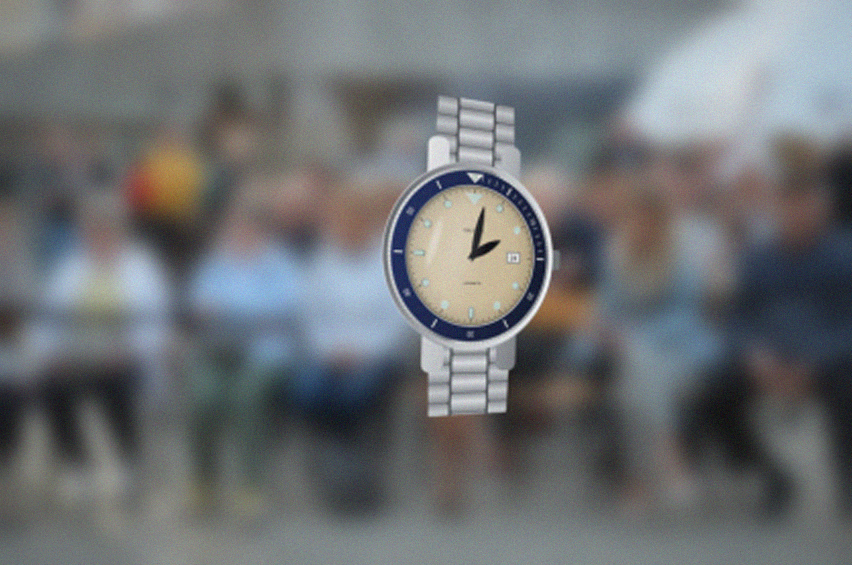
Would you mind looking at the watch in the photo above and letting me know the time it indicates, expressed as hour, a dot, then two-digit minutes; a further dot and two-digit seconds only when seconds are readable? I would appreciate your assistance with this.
2.02
